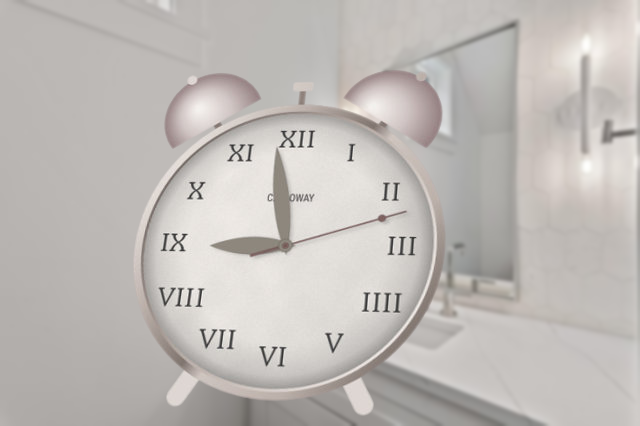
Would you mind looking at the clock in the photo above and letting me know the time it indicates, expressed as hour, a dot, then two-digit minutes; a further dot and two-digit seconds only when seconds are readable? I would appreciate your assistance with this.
8.58.12
